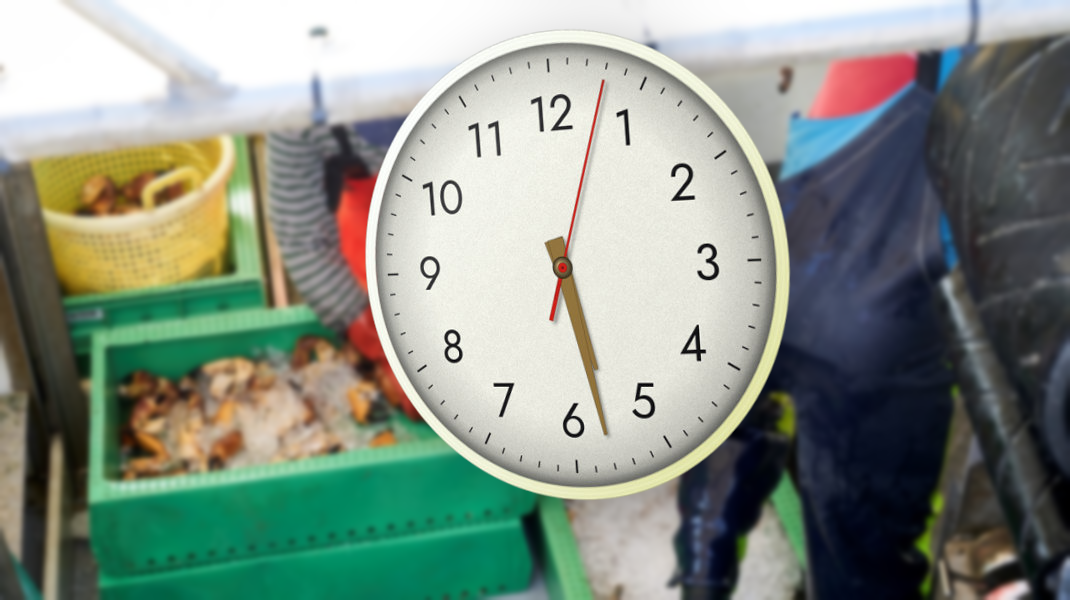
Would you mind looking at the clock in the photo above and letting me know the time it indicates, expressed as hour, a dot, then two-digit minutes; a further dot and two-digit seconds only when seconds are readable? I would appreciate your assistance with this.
5.28.03
